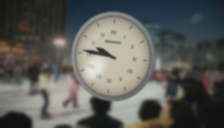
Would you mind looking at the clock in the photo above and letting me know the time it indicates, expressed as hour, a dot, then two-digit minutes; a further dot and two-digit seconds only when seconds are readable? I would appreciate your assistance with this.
9.46
